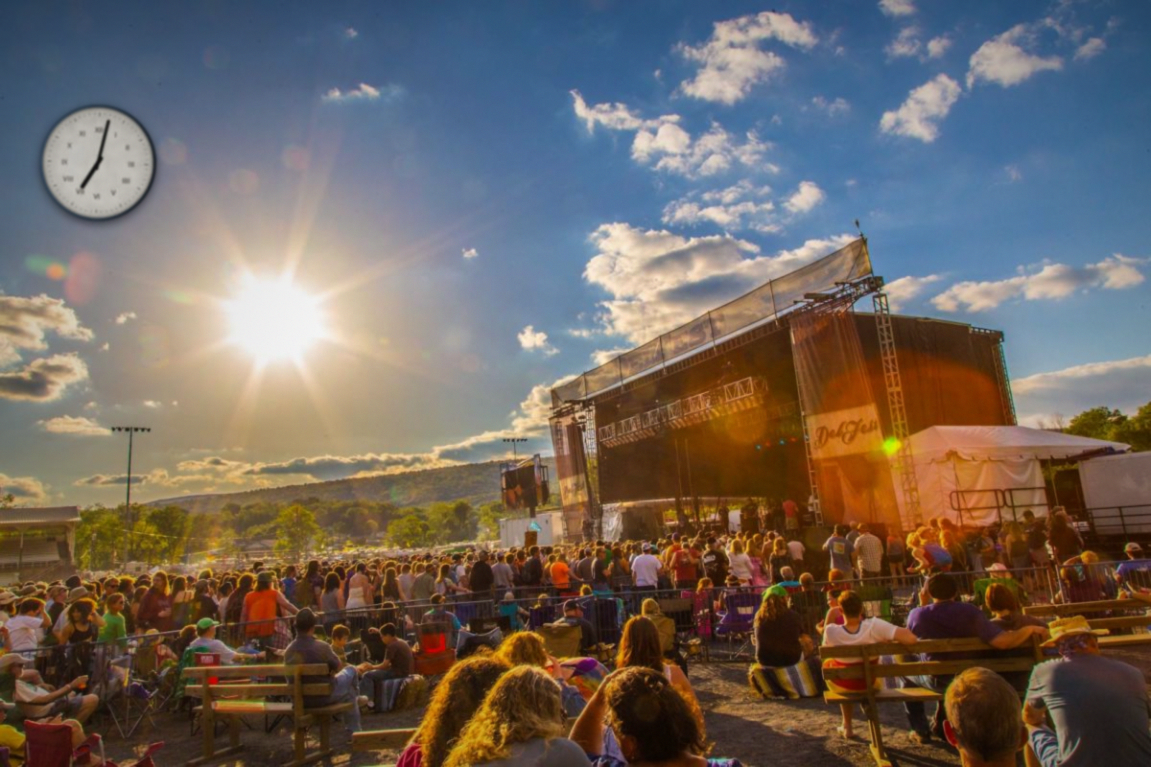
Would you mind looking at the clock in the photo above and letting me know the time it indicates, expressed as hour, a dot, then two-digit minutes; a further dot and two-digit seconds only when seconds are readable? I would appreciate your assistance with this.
7.02
